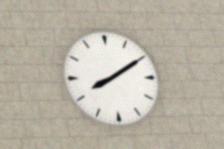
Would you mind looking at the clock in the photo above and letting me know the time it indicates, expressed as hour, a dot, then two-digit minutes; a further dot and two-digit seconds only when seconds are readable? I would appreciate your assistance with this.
8.10
